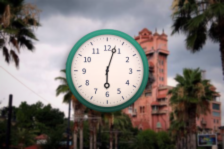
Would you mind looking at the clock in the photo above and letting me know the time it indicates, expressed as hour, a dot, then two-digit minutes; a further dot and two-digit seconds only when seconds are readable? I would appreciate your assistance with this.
6.03
